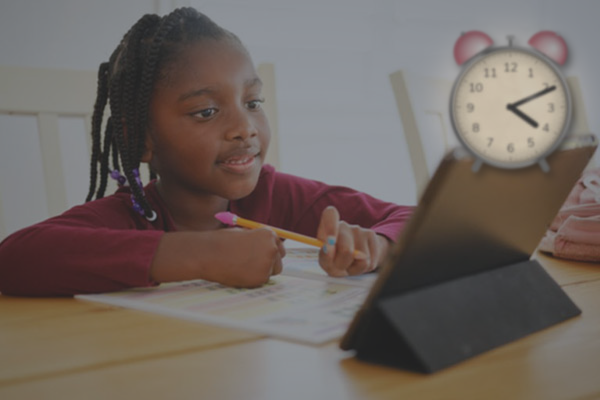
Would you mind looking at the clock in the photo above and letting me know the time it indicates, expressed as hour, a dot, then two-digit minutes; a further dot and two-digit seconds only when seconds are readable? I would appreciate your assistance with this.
4.11
